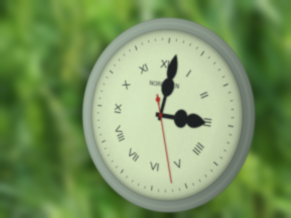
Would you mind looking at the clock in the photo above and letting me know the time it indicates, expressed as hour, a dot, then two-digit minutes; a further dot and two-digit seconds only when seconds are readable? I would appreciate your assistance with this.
3.01.27
